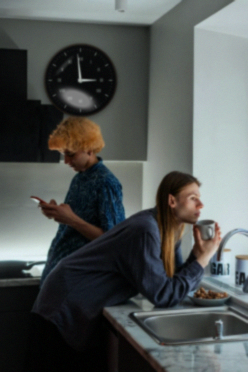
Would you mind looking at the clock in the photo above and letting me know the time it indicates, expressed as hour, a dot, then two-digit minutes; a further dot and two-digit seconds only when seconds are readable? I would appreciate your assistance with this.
2.59
